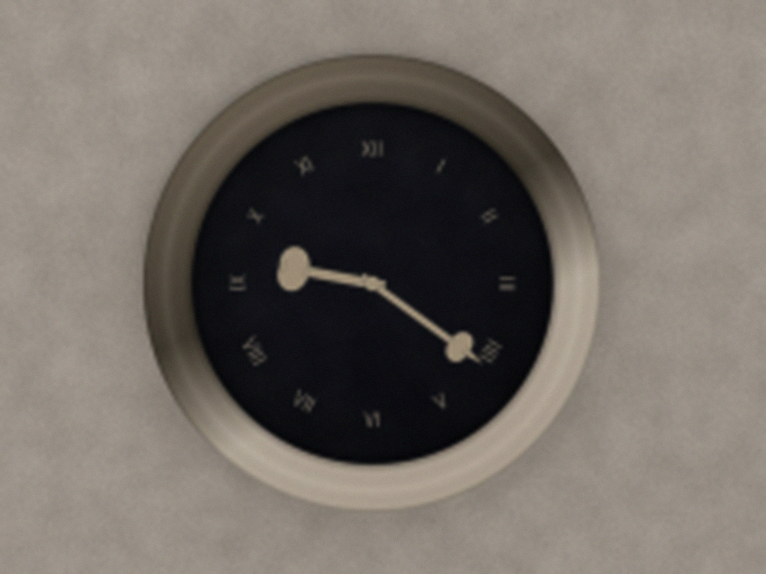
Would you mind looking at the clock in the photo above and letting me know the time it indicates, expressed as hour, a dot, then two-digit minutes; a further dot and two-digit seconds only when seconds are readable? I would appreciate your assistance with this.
9.21
